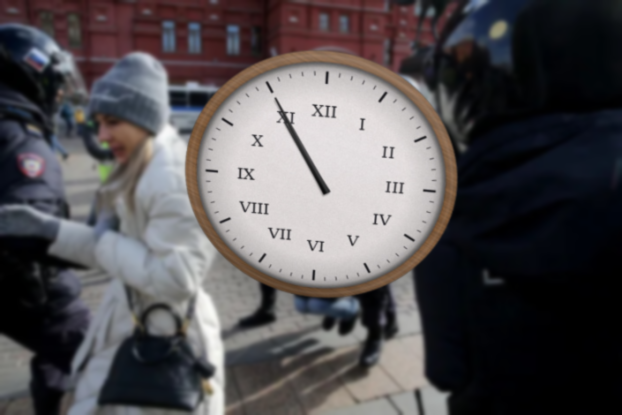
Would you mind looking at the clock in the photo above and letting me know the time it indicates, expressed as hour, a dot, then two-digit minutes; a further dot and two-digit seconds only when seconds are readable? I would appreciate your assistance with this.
10.55
